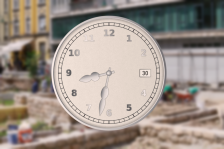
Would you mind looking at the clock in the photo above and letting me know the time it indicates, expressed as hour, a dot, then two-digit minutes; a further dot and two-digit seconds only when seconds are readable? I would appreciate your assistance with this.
8.32
